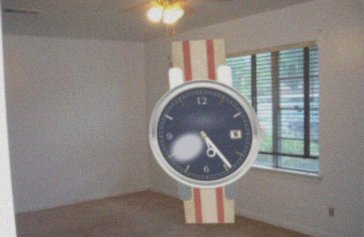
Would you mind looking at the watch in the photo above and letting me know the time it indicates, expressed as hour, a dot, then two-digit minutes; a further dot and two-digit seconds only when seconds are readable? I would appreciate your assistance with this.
5.24
